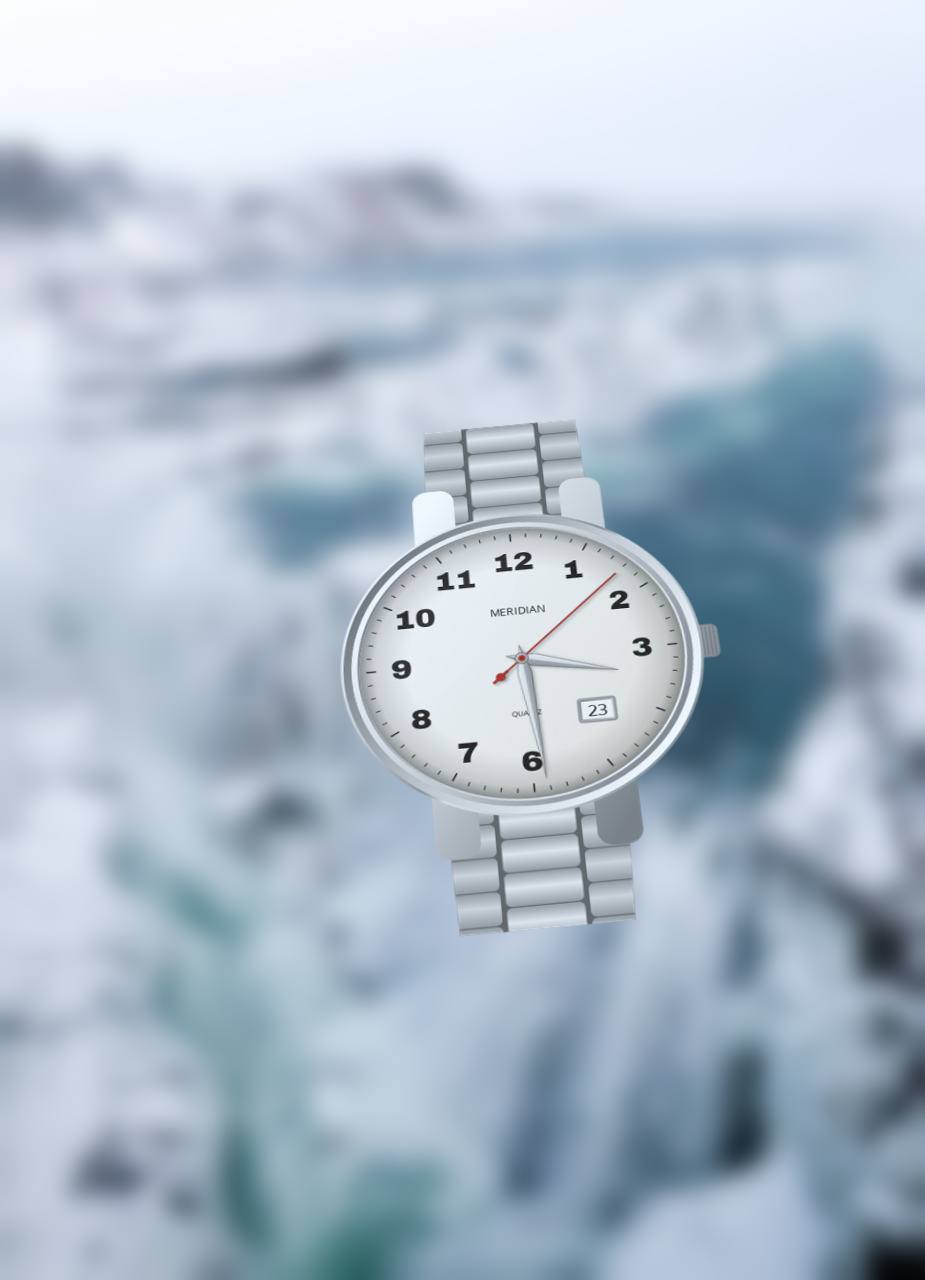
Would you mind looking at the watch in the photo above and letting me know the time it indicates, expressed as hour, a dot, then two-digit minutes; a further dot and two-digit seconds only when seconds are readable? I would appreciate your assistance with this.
3.29.08
